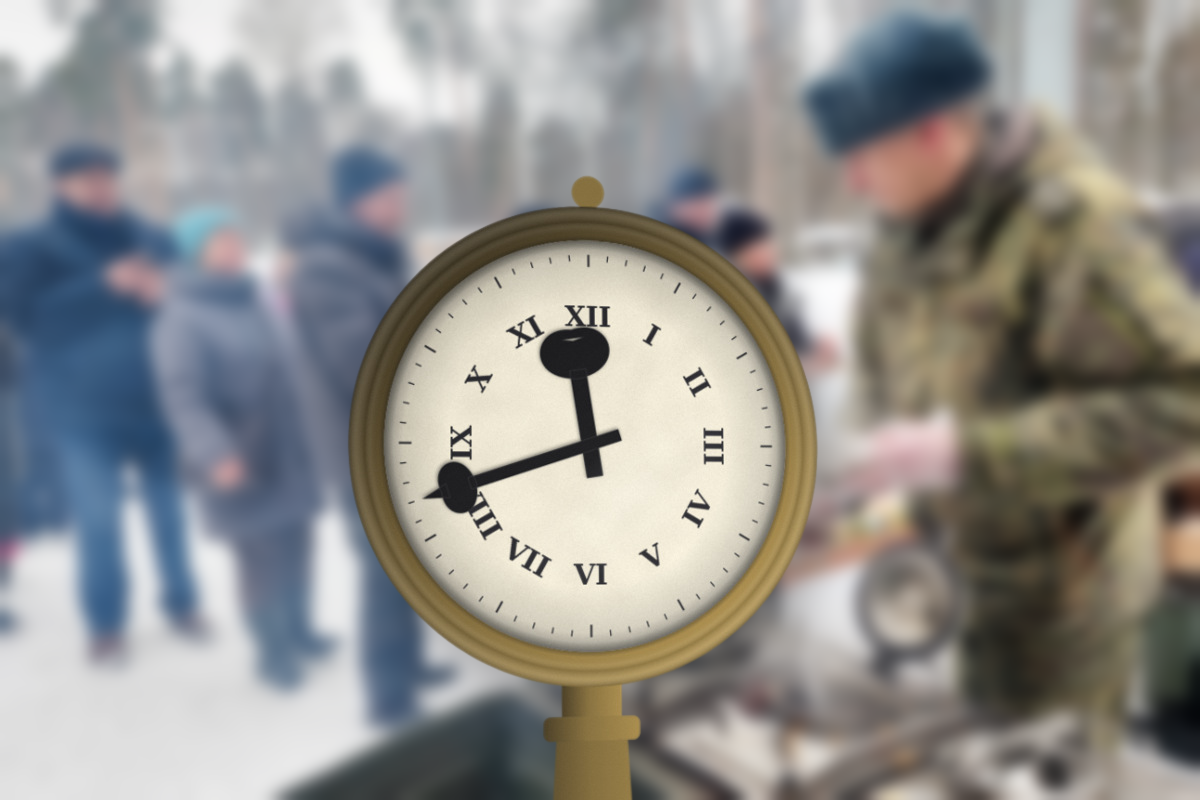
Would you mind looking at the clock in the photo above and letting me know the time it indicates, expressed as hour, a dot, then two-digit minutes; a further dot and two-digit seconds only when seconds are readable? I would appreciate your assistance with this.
11.42
